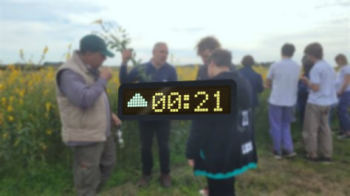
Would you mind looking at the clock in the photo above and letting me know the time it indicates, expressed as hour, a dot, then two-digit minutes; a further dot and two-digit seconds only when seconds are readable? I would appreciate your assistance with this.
0.21
